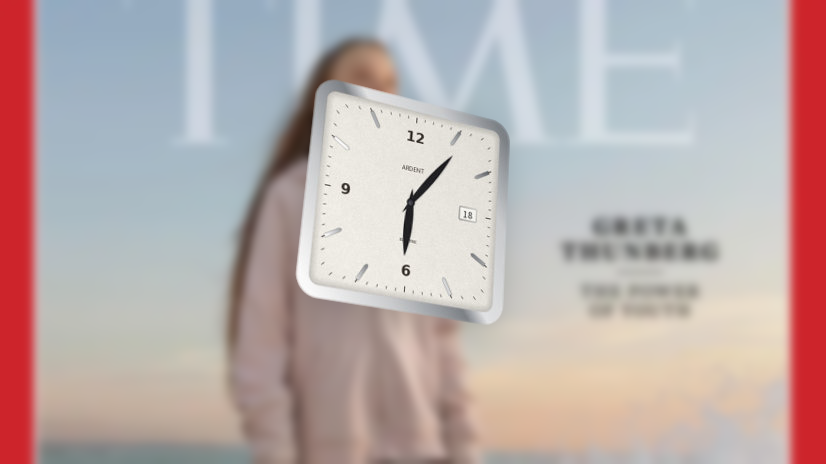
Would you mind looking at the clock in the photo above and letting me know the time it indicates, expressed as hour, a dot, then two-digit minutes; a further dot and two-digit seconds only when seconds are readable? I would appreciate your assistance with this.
6.06
